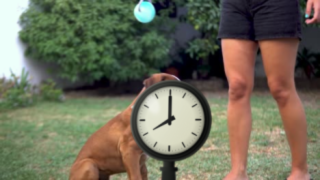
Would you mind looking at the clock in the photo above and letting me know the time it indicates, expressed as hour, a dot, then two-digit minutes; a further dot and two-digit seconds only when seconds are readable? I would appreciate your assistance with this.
8.00
